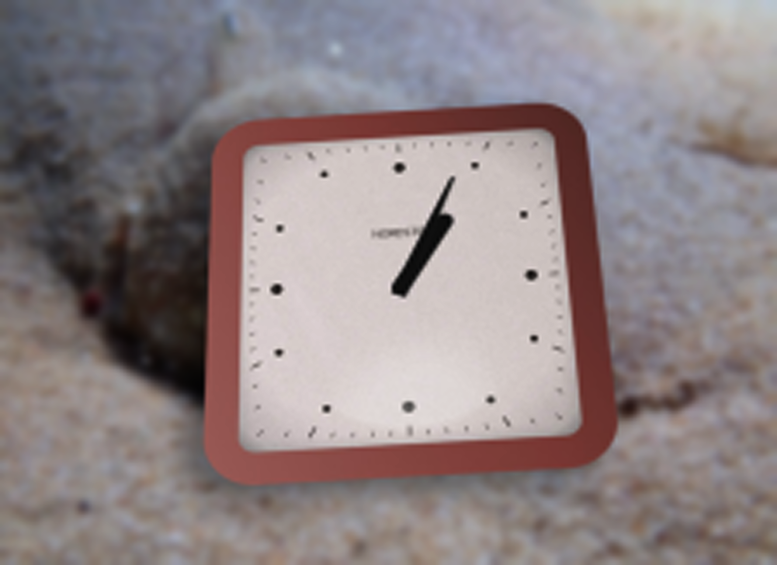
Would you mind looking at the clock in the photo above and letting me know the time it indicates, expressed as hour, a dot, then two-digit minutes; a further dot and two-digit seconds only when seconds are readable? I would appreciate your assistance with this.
1.04
